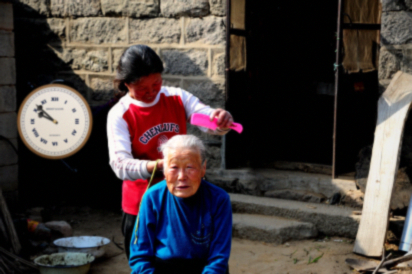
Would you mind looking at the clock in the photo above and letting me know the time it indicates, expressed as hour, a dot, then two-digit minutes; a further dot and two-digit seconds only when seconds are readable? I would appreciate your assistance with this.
9.52
